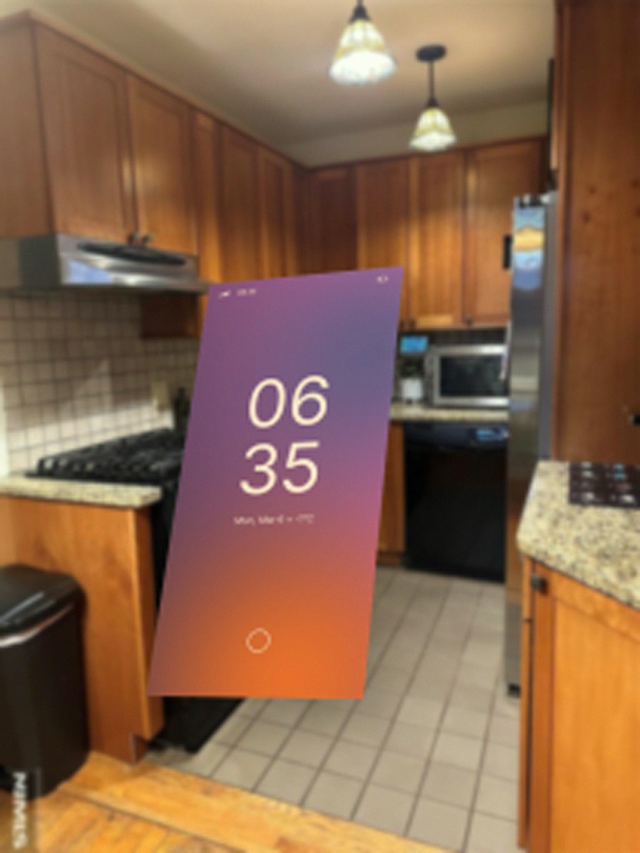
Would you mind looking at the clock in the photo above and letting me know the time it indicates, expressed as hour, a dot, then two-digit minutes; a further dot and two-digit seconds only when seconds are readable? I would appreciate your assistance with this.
6.35
